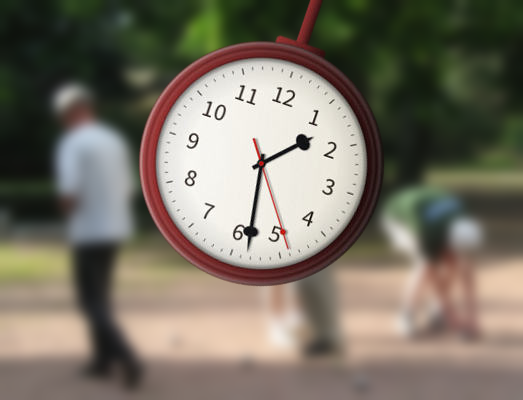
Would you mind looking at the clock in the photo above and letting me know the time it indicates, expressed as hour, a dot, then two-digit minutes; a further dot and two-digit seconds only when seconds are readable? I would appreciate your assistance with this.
1.28.24
